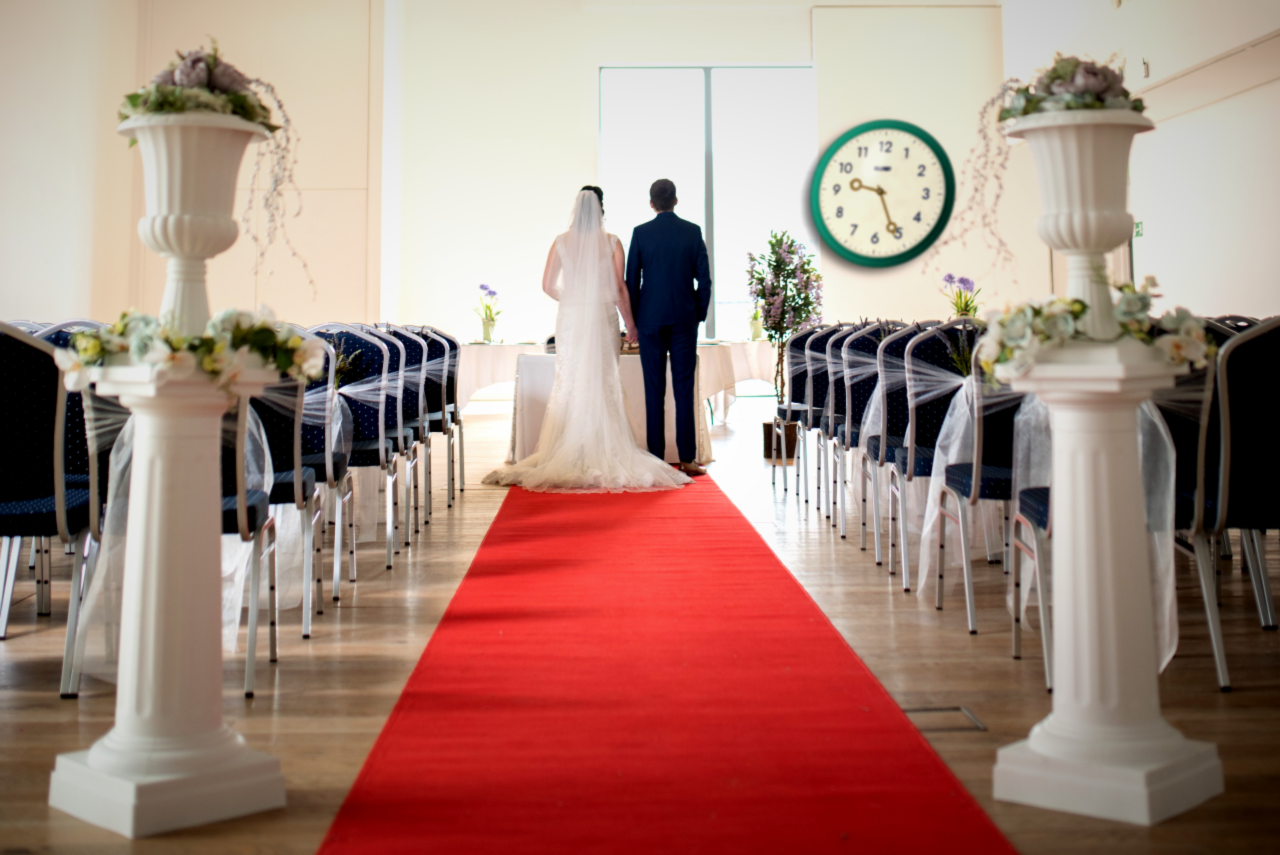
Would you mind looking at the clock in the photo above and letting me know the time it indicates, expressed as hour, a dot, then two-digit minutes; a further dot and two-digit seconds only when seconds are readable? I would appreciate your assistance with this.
9.26
